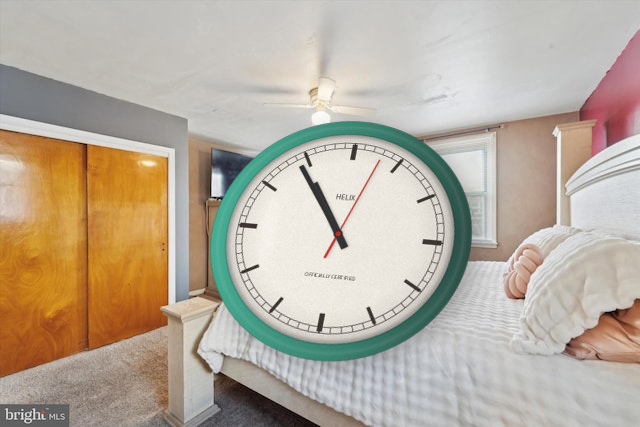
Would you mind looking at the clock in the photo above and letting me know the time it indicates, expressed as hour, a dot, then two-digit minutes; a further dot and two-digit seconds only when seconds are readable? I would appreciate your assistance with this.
10.54.03
